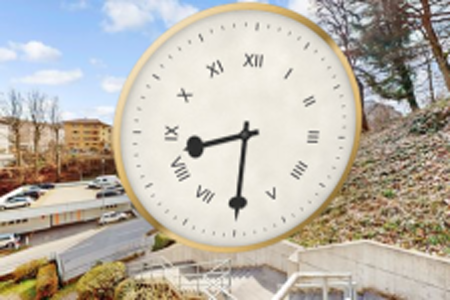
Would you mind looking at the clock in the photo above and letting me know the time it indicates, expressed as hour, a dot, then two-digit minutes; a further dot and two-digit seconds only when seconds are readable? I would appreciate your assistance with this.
8.30
